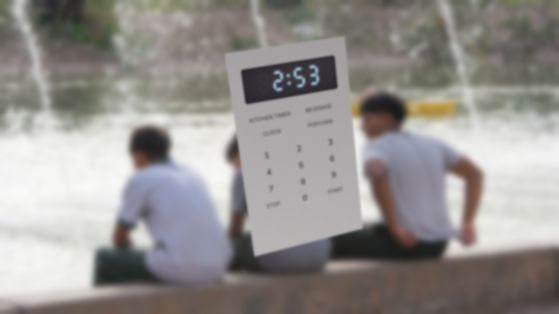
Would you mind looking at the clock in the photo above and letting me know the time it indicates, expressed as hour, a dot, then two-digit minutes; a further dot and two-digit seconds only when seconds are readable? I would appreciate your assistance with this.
2.53
